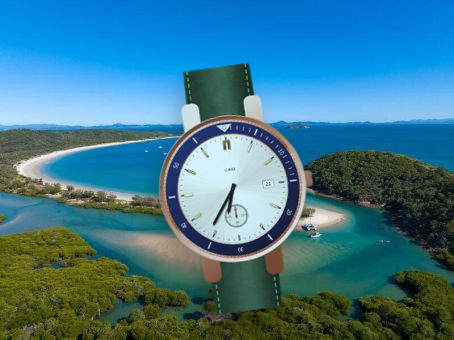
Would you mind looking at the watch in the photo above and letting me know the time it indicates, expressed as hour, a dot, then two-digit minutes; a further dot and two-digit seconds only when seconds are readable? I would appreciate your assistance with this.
6.36
